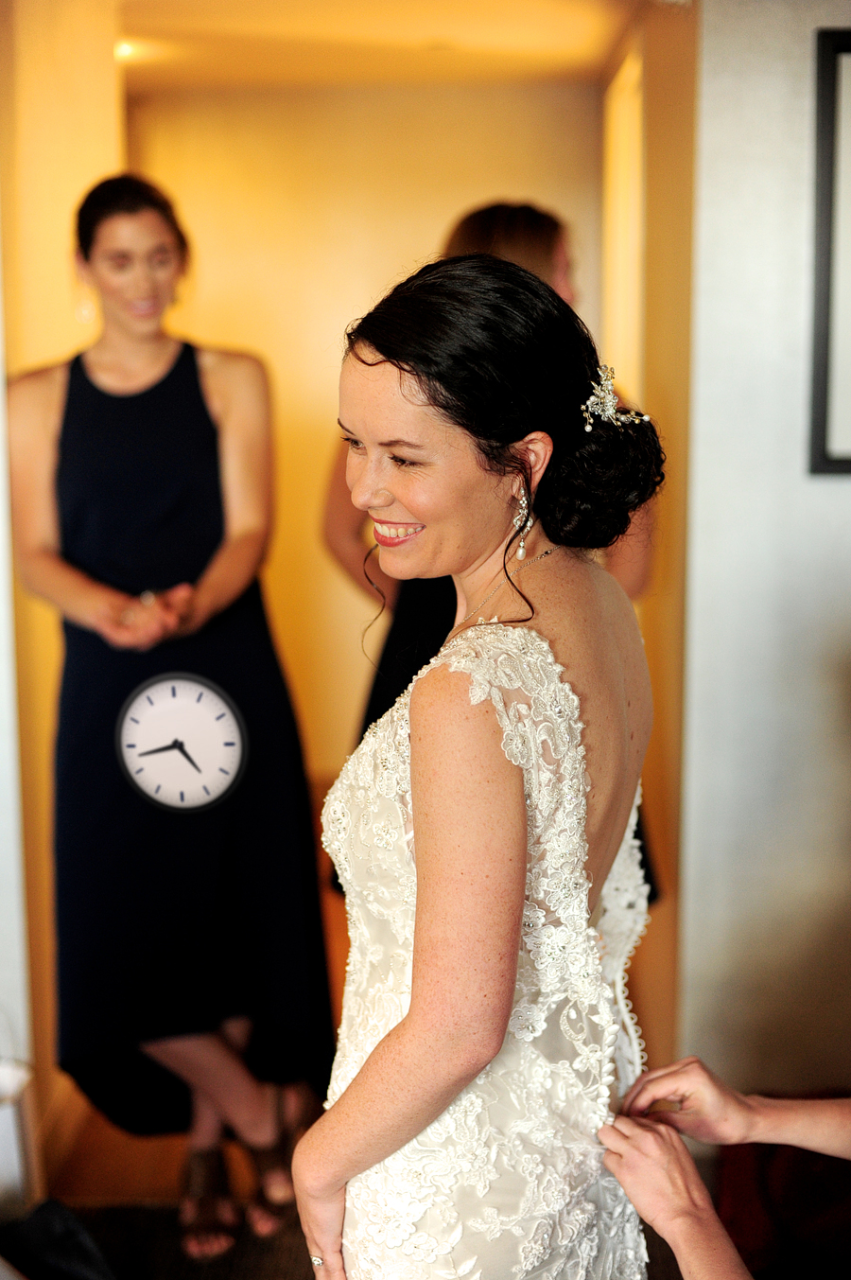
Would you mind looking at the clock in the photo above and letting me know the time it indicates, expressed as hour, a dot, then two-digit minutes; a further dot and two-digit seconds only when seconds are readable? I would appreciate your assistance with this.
4.43
